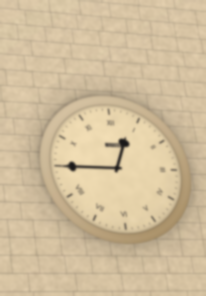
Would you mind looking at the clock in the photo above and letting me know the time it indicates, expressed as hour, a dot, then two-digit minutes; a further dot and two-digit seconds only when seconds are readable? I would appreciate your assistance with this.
12.45
